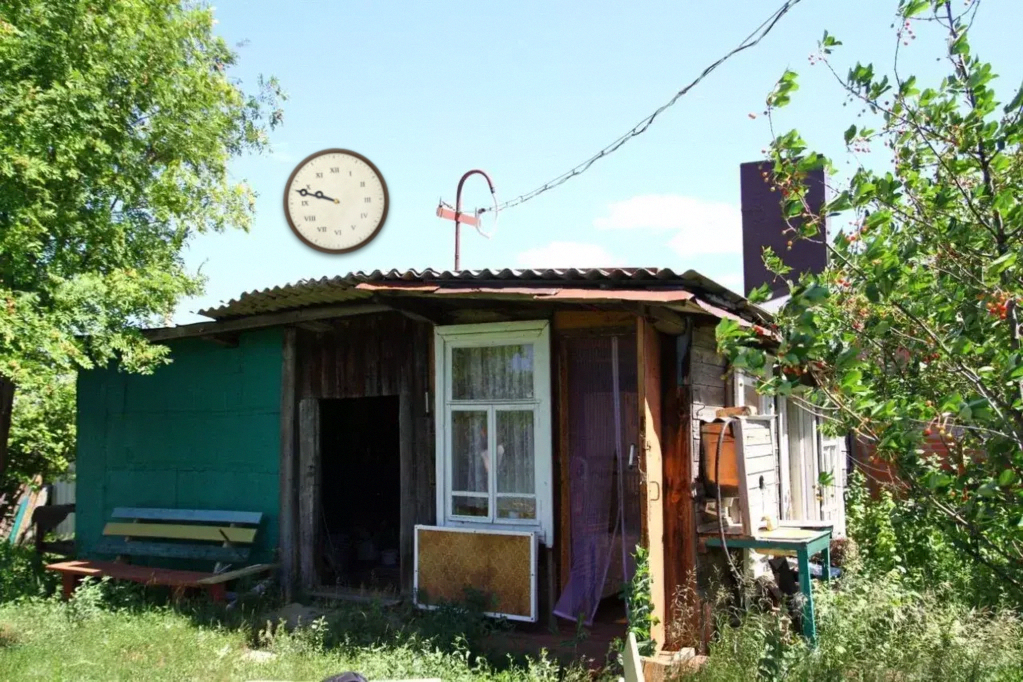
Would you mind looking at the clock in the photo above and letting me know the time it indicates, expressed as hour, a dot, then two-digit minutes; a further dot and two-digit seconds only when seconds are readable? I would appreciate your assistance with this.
9.48
